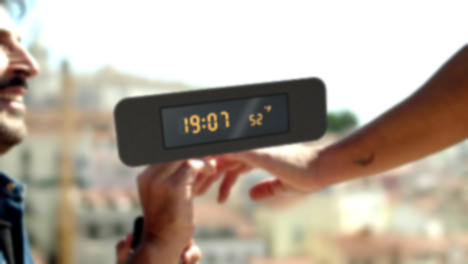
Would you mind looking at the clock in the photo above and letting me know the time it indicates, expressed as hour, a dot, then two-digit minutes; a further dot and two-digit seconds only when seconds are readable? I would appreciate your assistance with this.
19.07
